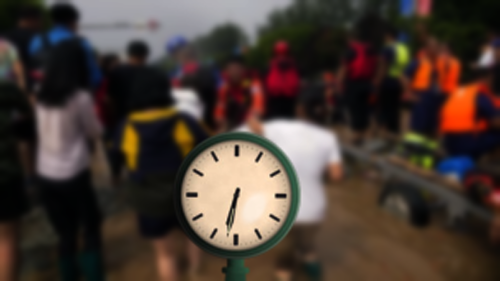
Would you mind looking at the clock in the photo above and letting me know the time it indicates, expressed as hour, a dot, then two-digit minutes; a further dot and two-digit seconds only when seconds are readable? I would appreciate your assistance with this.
6.32
